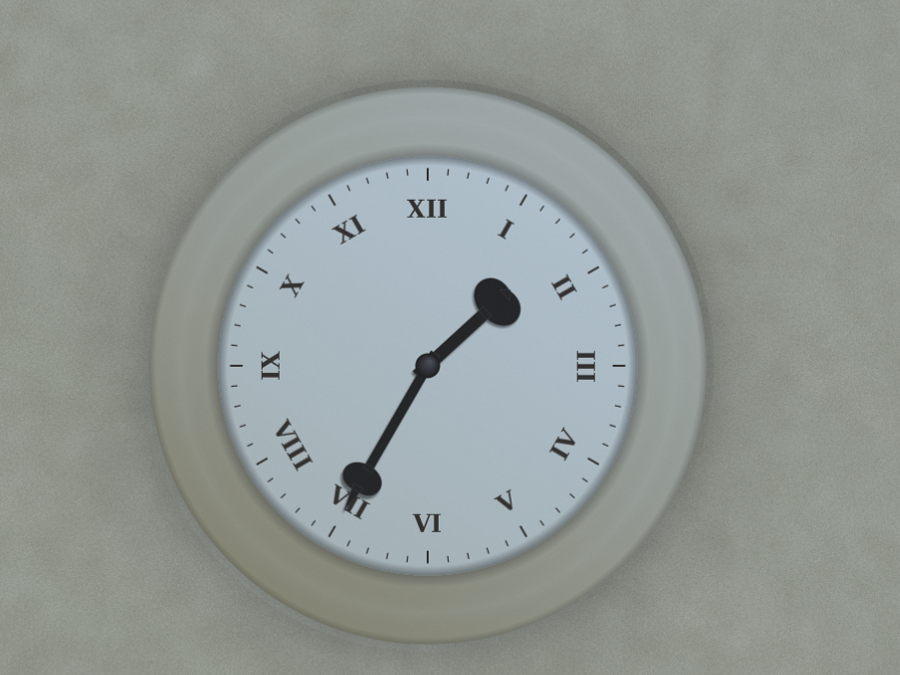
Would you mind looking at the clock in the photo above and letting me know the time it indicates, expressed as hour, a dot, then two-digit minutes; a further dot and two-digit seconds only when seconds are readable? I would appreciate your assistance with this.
1.35
